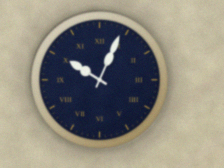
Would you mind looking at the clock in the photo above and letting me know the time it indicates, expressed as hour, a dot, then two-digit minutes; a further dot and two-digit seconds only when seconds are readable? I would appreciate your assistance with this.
10.04
